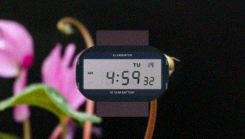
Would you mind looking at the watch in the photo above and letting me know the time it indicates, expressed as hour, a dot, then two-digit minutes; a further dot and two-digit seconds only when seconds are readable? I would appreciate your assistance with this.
4.59.32
